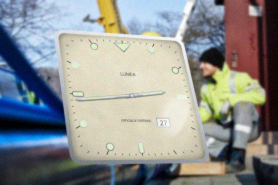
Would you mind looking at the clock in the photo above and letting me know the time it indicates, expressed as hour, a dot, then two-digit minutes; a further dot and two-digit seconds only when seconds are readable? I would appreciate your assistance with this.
2.44
